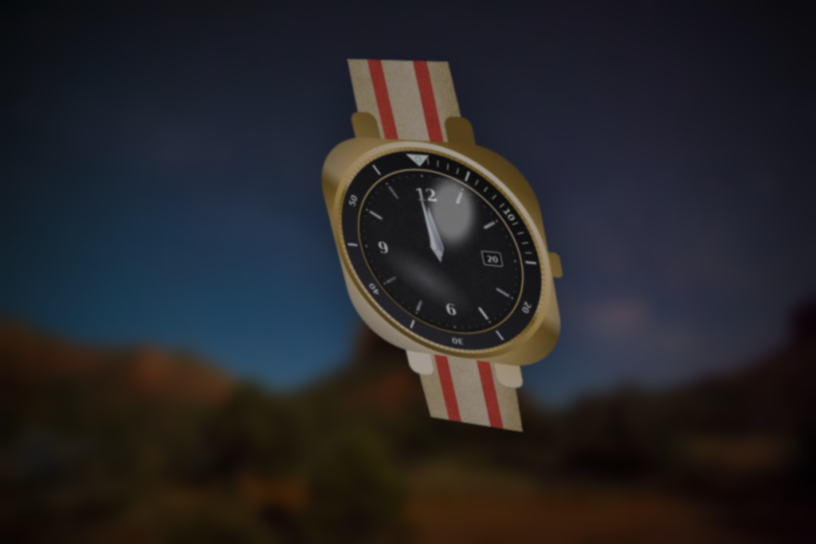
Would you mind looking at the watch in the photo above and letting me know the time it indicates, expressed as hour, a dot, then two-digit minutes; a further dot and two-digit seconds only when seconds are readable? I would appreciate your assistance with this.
11.59
